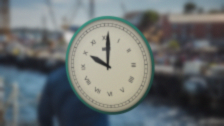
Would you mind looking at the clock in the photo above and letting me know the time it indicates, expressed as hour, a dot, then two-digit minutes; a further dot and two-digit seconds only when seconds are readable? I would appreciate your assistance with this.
10.01
